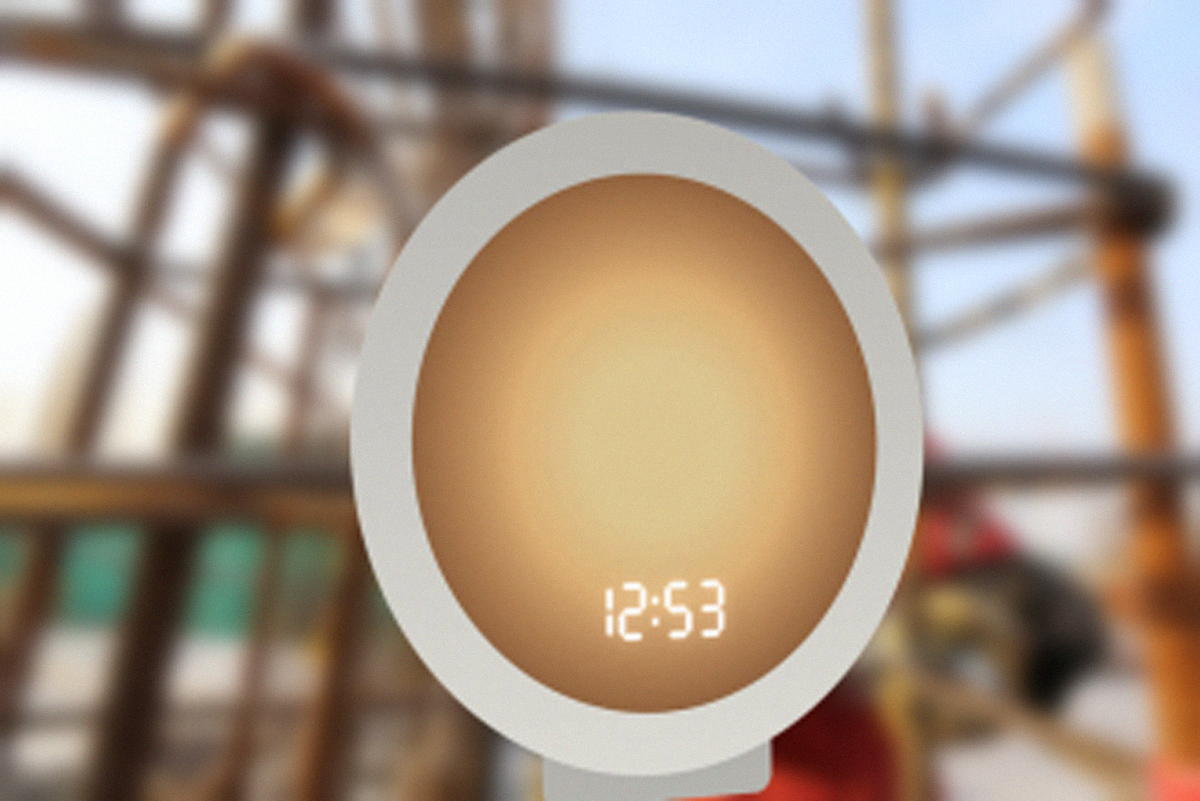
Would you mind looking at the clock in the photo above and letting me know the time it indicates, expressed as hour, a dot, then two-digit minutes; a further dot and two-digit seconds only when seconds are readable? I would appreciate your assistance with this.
12.53
